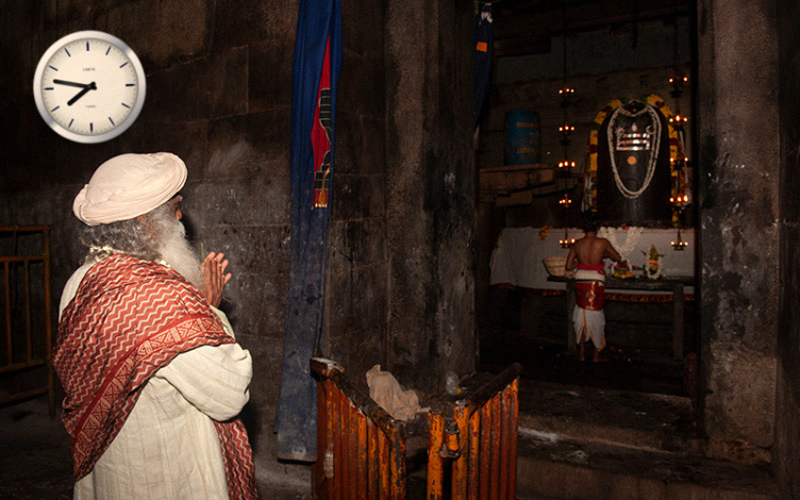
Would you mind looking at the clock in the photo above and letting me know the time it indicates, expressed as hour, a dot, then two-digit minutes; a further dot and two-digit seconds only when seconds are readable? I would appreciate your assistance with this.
7.47
